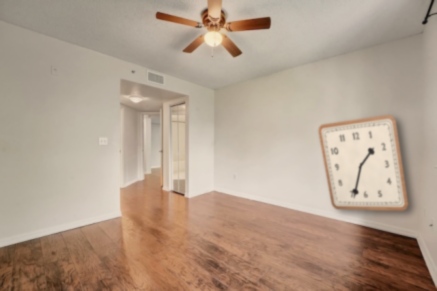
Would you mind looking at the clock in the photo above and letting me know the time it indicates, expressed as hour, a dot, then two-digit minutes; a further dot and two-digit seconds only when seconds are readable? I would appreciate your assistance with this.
1.34
